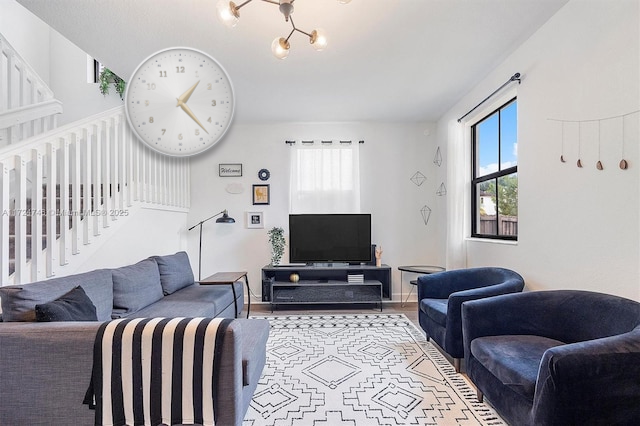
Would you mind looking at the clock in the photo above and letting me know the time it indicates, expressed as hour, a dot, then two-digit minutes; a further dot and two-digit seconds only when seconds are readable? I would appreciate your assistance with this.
1.23
